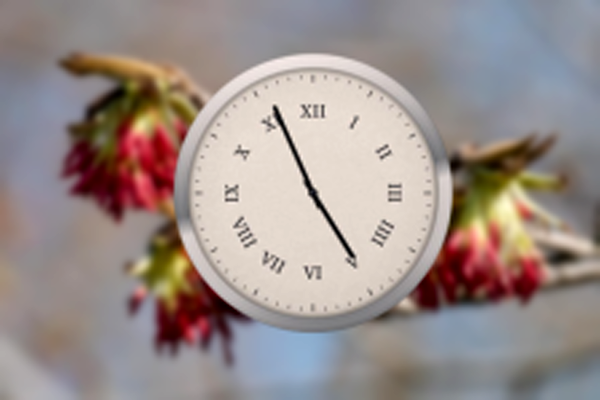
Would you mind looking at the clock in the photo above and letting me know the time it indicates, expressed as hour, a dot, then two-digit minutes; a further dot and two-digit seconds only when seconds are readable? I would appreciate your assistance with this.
4.56
